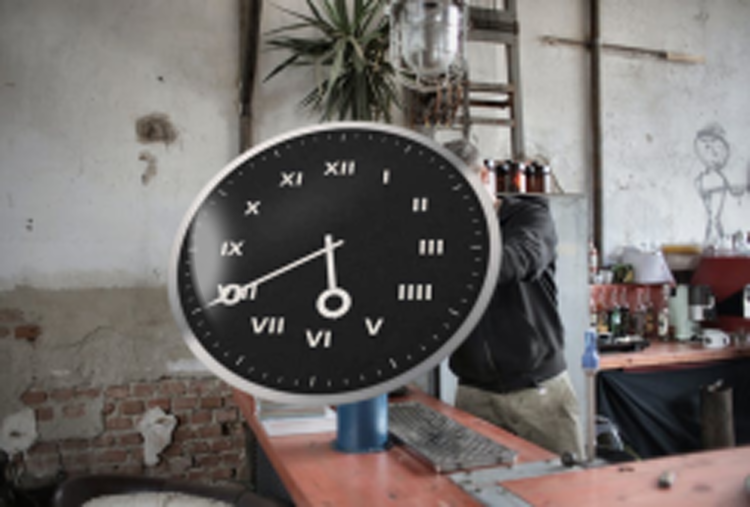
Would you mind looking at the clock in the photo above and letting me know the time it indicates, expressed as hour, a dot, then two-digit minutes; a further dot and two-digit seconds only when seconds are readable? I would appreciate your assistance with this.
5.40
